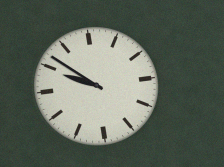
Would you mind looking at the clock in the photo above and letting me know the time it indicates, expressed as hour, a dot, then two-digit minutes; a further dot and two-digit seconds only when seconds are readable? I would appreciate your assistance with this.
9.52
